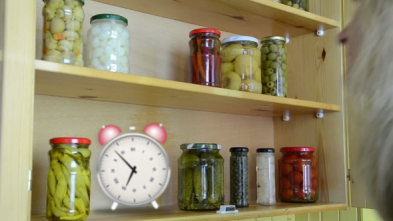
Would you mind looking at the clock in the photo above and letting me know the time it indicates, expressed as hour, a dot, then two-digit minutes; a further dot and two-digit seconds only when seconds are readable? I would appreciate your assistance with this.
6.53
